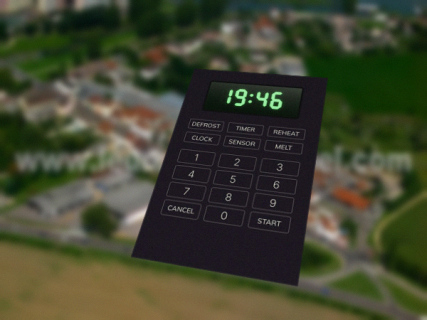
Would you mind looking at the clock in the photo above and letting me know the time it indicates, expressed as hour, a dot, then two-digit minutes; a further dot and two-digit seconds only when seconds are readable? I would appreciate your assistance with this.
19.46
